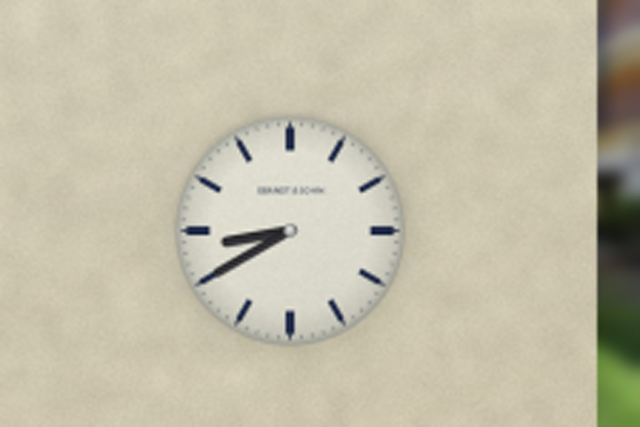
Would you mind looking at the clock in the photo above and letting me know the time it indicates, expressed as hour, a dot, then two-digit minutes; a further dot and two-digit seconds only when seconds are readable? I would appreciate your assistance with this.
8.40
